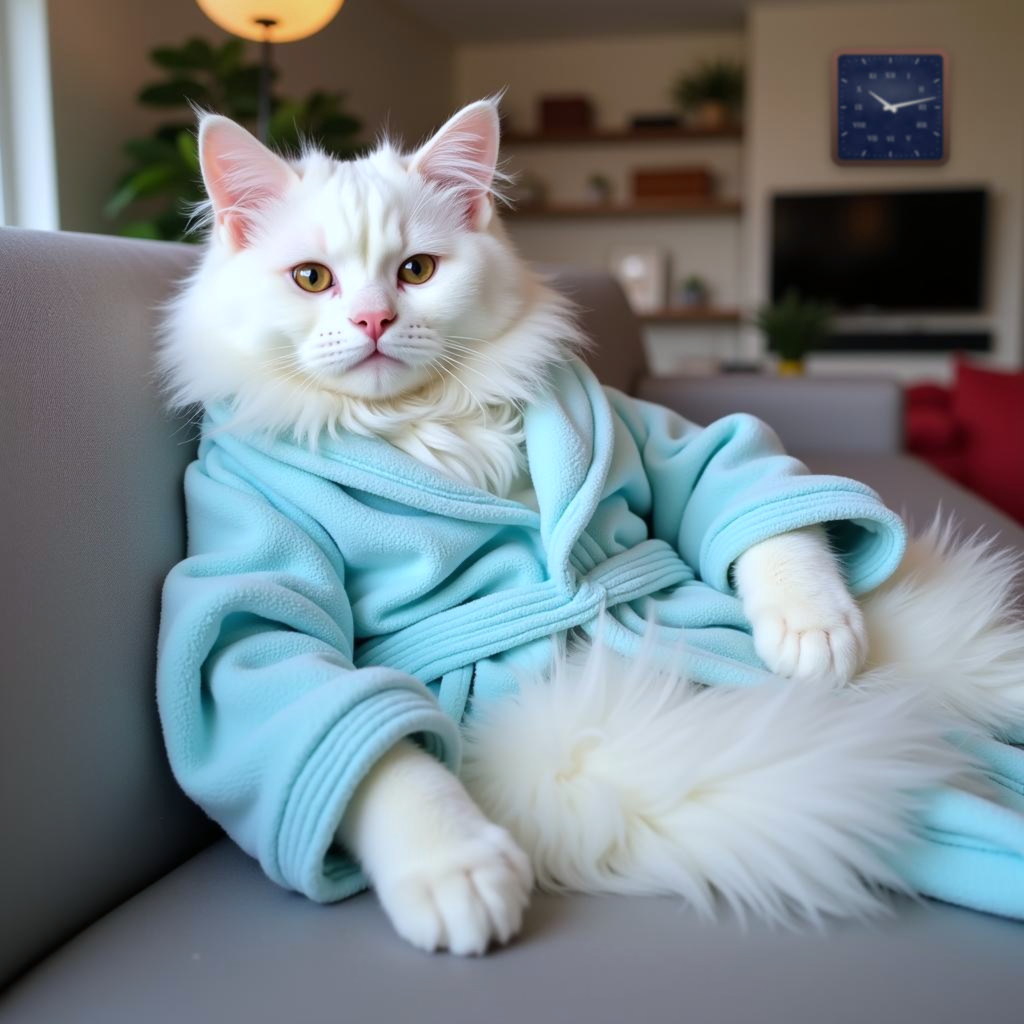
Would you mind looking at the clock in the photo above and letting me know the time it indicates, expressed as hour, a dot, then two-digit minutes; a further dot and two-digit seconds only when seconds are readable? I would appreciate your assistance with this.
10.13
